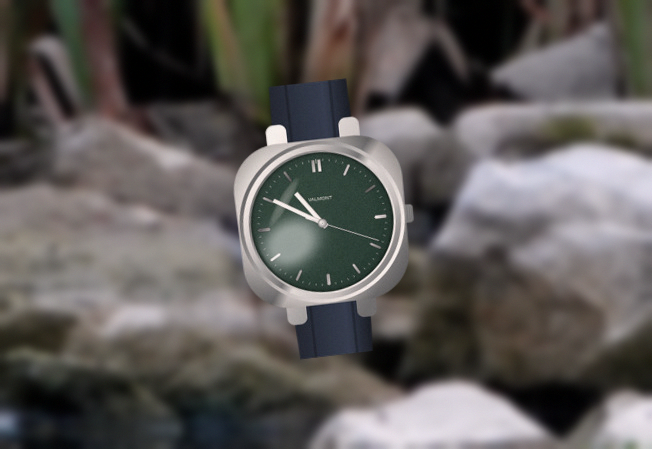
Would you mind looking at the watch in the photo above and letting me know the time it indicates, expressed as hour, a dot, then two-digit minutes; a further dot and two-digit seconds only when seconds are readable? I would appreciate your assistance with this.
10.50.19
